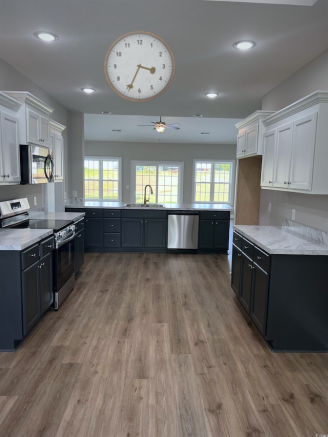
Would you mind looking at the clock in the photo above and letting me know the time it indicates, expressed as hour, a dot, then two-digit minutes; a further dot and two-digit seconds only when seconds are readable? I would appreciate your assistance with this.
3.34
